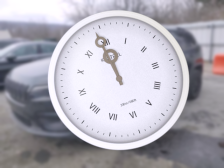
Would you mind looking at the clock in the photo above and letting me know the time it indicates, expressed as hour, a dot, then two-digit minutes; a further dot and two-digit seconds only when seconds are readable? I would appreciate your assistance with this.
11.59
